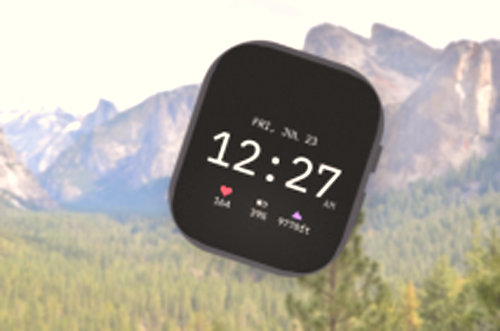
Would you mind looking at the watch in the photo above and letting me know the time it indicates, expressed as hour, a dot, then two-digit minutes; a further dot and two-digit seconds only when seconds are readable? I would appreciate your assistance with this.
12.27
